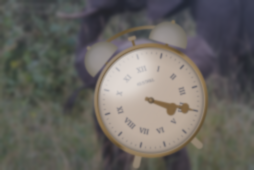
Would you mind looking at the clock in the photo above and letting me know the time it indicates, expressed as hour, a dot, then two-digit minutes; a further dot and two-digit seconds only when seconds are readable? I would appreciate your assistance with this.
4.20
